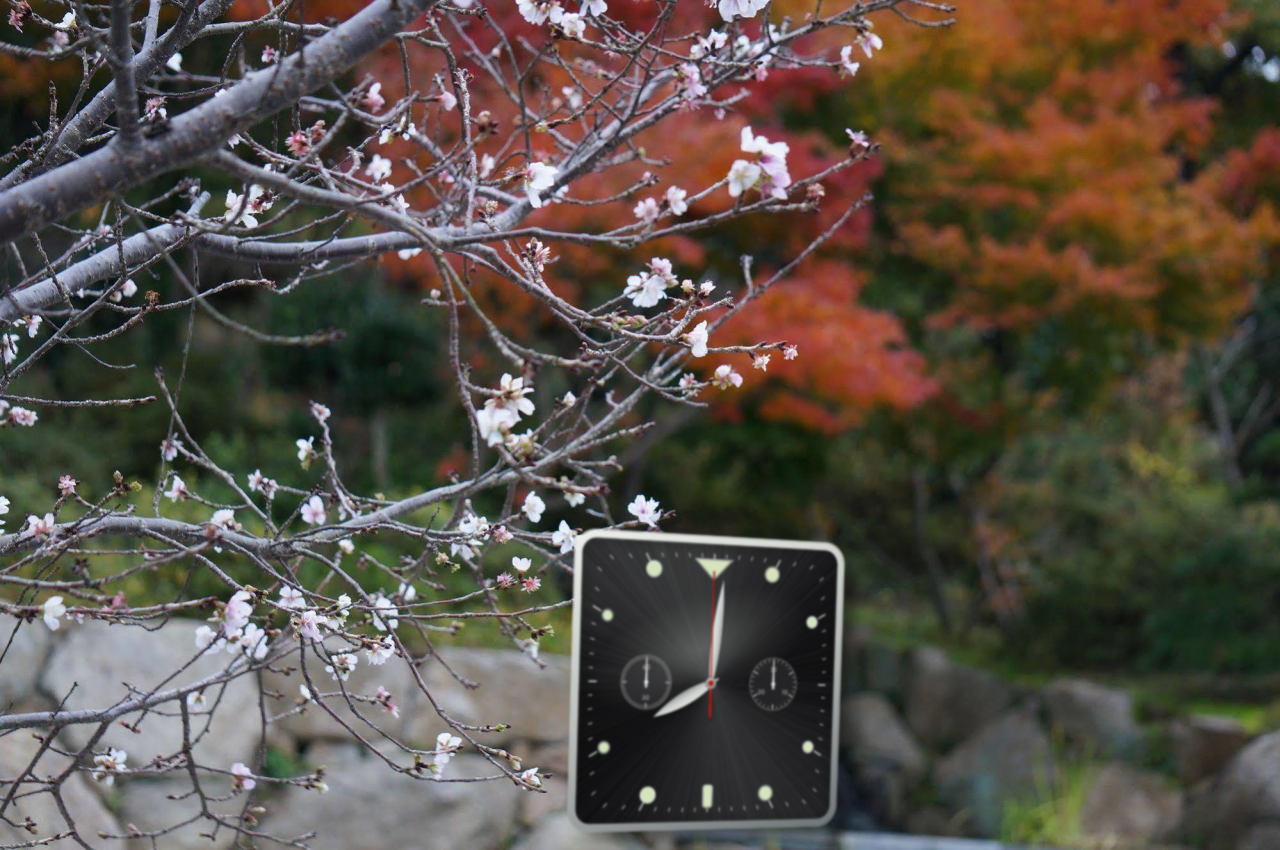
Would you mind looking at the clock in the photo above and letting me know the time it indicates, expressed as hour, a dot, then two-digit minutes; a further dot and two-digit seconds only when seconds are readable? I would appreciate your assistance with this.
8.01
